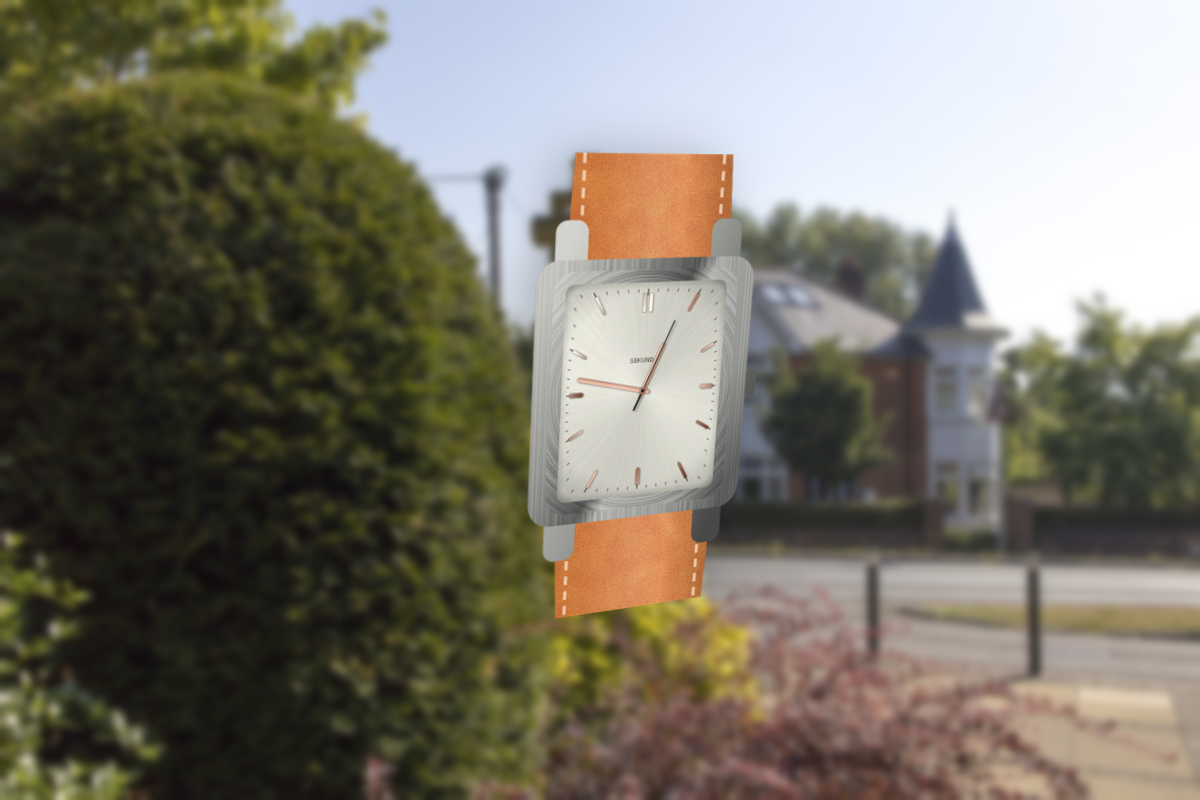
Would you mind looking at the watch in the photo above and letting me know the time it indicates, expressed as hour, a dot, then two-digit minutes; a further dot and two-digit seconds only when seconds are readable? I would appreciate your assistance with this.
12.47.04
